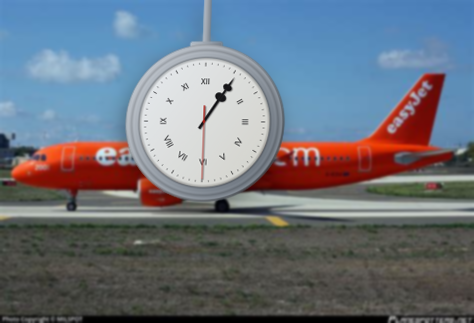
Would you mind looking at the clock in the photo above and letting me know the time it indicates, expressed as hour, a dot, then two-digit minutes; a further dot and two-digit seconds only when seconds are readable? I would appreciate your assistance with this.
1.05.30
